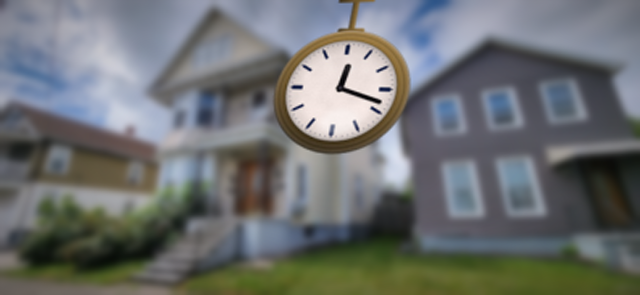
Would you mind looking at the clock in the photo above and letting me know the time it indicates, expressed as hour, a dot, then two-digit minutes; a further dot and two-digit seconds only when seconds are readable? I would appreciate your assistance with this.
12.18
